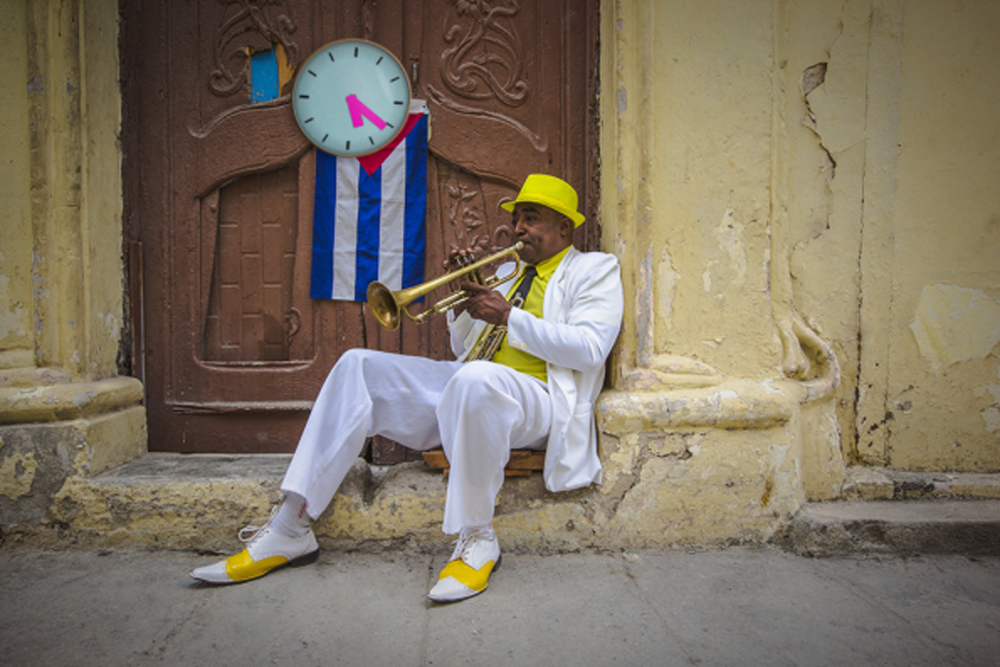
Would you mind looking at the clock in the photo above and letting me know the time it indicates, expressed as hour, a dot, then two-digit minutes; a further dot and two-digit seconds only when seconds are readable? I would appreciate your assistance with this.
5.21
